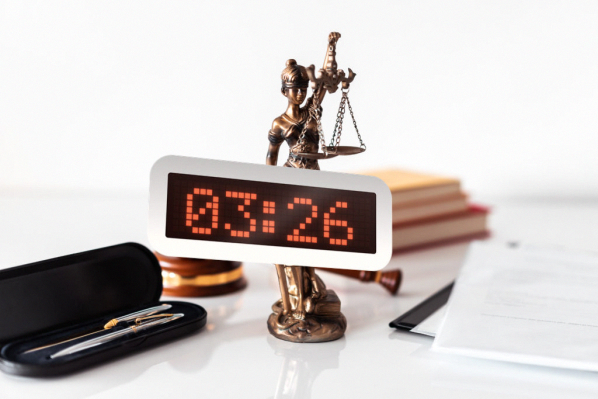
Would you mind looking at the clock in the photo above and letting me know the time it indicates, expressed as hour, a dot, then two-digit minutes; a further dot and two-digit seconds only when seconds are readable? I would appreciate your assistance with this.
3.26
